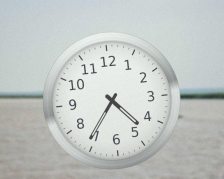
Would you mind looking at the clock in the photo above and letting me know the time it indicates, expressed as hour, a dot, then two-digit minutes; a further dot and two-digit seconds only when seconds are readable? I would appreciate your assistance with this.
4.36
